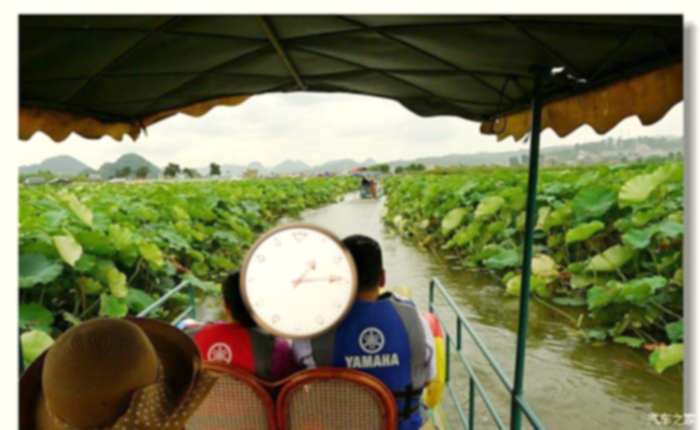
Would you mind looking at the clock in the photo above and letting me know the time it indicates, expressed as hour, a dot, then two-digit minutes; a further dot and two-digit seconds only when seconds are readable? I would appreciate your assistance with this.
1.14
